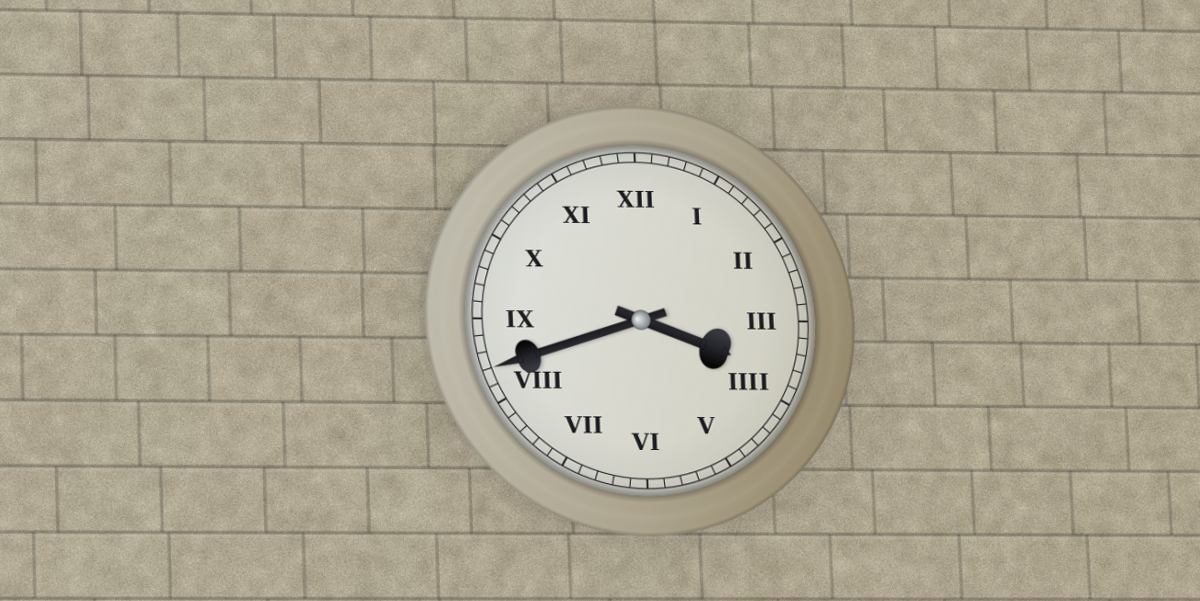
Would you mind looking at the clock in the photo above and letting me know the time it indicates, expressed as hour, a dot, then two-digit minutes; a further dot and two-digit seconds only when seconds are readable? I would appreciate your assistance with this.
3.42
